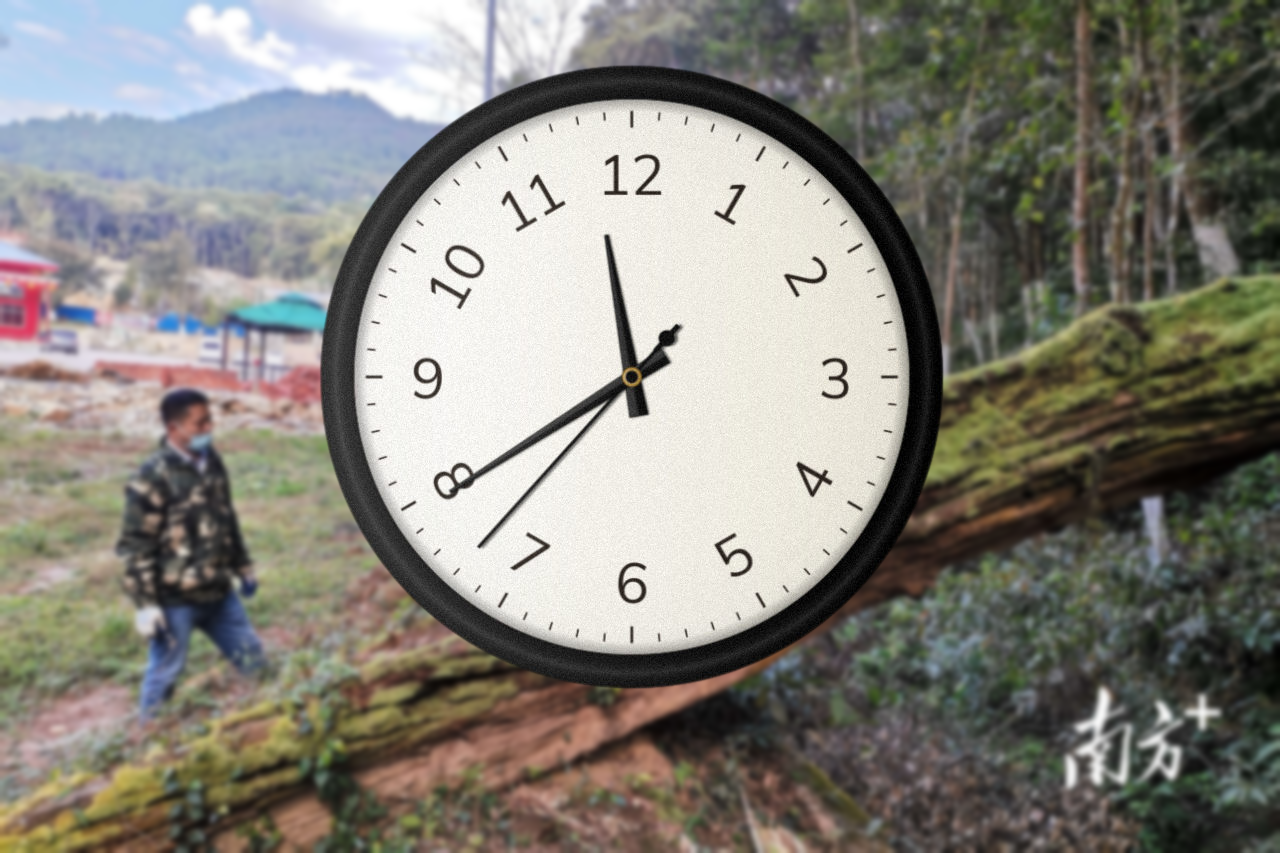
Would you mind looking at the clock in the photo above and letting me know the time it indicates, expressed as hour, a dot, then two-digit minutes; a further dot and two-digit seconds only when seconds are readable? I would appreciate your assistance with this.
11.39.37
